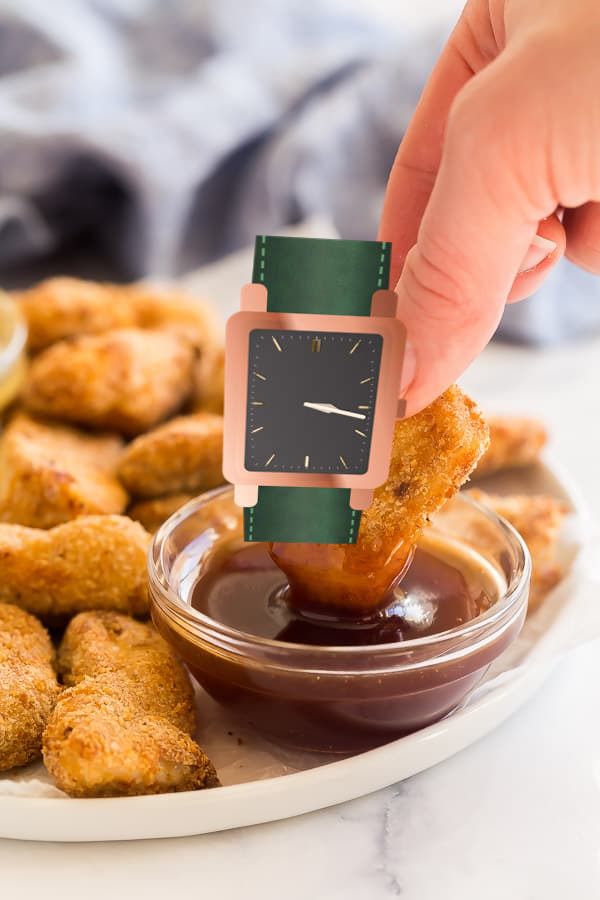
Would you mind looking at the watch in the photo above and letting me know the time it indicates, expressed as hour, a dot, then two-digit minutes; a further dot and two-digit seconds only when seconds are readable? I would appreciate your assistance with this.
3.17
